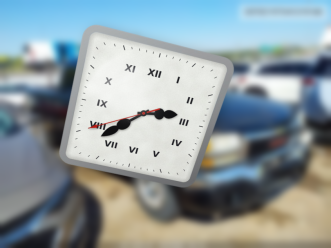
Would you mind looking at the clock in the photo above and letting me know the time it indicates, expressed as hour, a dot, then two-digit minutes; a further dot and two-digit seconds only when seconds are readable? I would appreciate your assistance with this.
2.37.40
